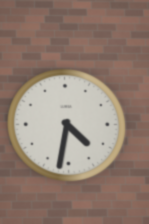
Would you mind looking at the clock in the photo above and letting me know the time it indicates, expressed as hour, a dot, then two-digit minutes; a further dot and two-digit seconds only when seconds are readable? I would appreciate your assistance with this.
4.32
